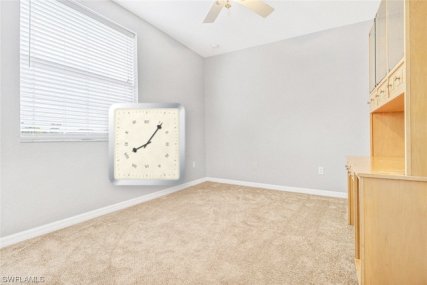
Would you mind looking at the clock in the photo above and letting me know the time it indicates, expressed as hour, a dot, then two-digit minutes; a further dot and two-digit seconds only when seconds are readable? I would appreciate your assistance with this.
8.06
